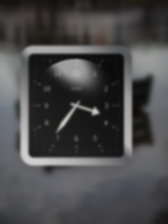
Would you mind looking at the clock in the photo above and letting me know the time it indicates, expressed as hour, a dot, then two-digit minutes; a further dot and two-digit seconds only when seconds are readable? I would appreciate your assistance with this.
3.36
